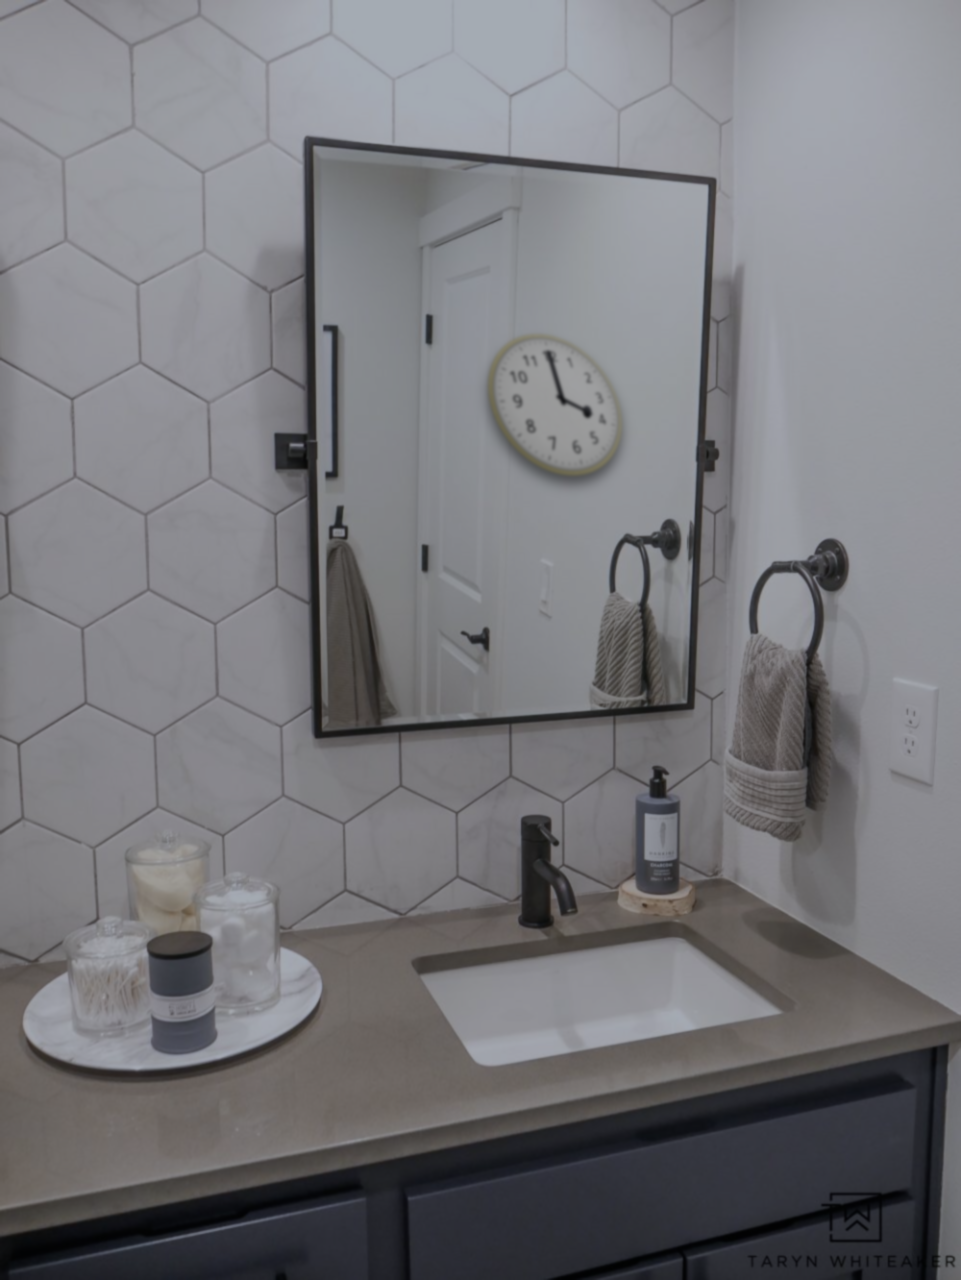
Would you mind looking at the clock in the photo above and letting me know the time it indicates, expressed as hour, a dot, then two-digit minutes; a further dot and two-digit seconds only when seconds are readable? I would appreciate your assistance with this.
4.00
